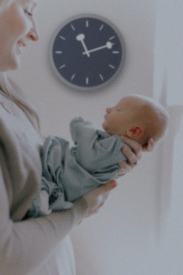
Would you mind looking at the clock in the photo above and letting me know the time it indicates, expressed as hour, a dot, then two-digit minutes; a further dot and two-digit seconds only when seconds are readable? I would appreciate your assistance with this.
11.12
